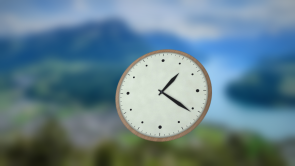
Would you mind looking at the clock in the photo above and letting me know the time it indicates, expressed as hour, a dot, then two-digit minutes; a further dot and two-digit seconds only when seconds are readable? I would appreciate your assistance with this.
1.21
